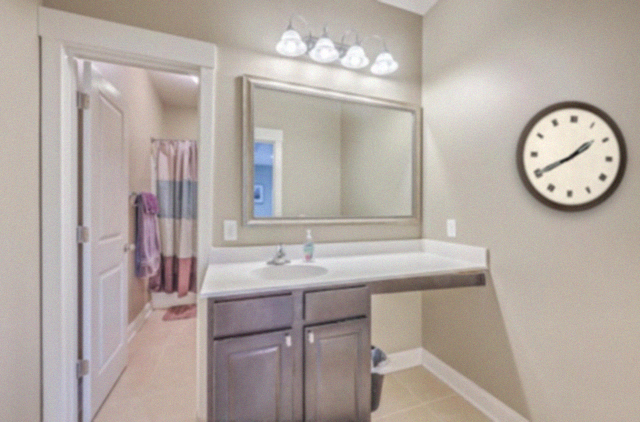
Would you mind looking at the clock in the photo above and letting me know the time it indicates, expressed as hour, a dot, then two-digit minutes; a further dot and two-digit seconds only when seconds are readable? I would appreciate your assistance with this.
1.40
